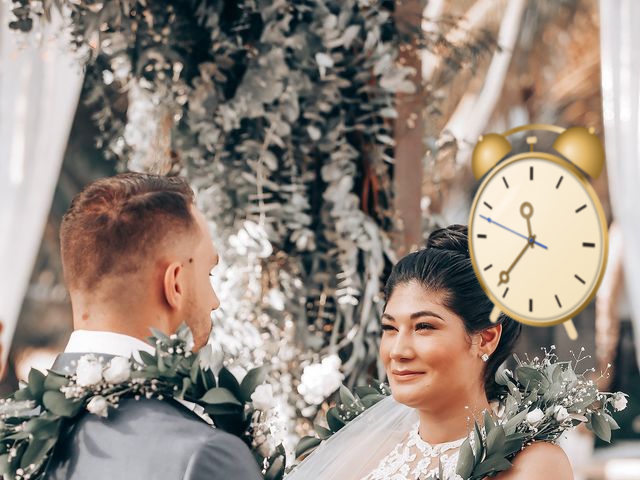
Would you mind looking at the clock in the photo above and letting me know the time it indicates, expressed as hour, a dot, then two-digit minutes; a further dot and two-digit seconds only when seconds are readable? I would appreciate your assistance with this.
11.36.48
